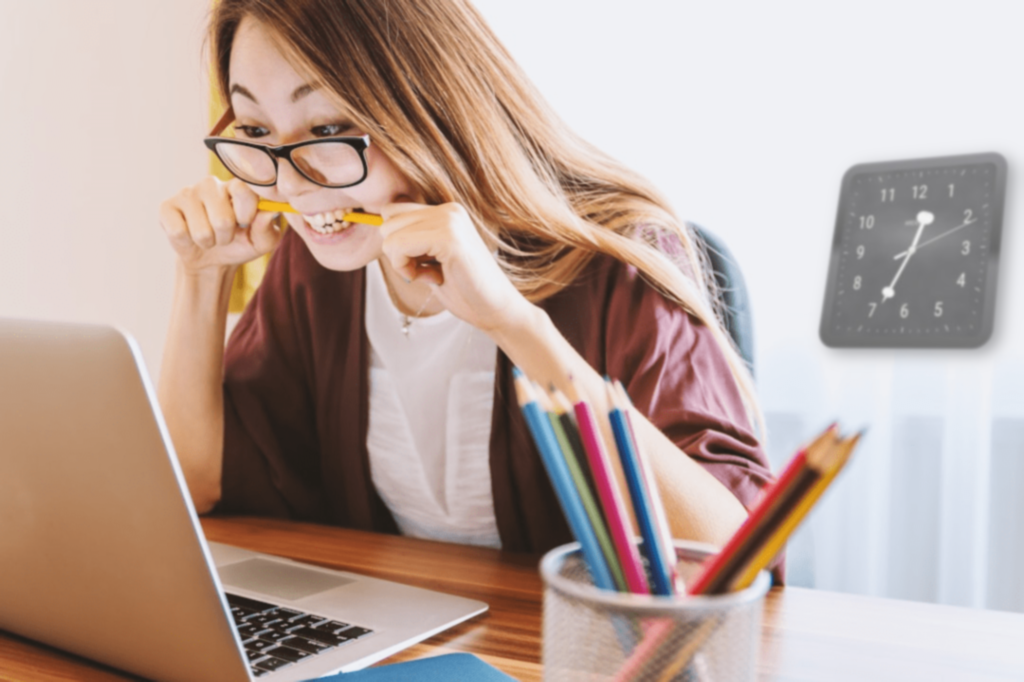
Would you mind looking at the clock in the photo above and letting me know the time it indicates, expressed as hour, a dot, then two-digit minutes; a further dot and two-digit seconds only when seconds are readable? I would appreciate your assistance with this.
12.34.11
